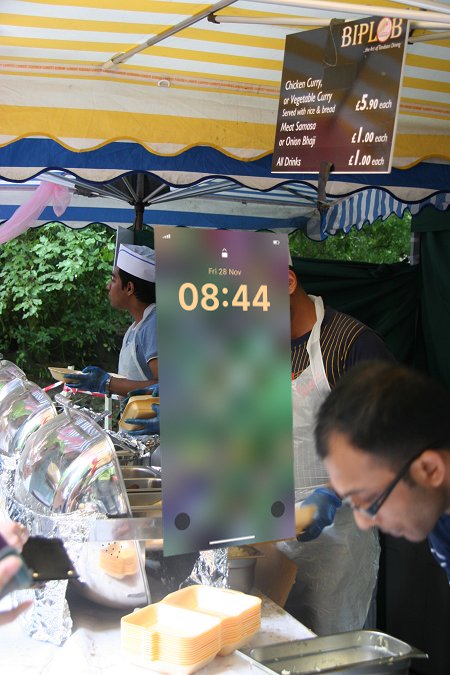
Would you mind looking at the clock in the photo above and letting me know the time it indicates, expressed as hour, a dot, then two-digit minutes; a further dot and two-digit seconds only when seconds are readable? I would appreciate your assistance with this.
8.44
